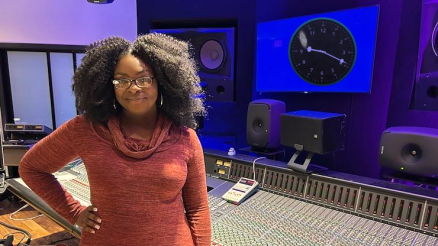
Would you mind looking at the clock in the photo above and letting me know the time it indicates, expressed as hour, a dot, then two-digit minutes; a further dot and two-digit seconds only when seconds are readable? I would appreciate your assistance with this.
9.19
